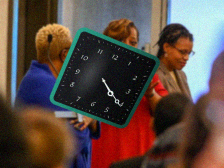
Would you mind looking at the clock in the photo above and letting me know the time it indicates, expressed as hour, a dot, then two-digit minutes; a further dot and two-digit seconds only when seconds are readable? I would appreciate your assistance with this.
4.21
